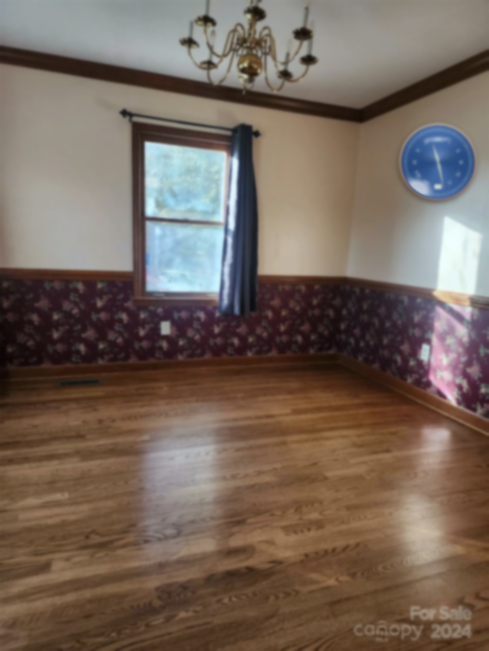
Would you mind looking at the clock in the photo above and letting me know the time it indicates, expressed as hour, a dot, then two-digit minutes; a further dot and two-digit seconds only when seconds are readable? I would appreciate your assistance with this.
11.28
